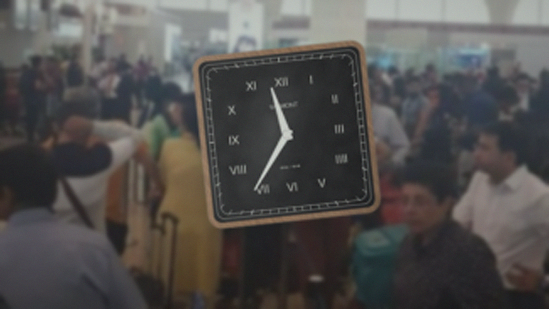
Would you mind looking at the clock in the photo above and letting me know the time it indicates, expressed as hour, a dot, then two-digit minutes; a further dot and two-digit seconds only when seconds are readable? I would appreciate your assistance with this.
11.36
